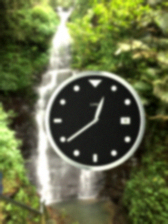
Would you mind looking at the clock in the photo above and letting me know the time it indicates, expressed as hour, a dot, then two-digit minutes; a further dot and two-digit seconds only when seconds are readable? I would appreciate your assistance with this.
12.39
